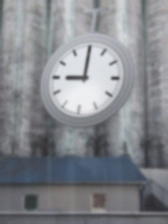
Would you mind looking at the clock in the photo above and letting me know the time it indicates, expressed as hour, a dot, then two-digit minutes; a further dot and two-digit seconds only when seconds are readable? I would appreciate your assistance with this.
9.00
